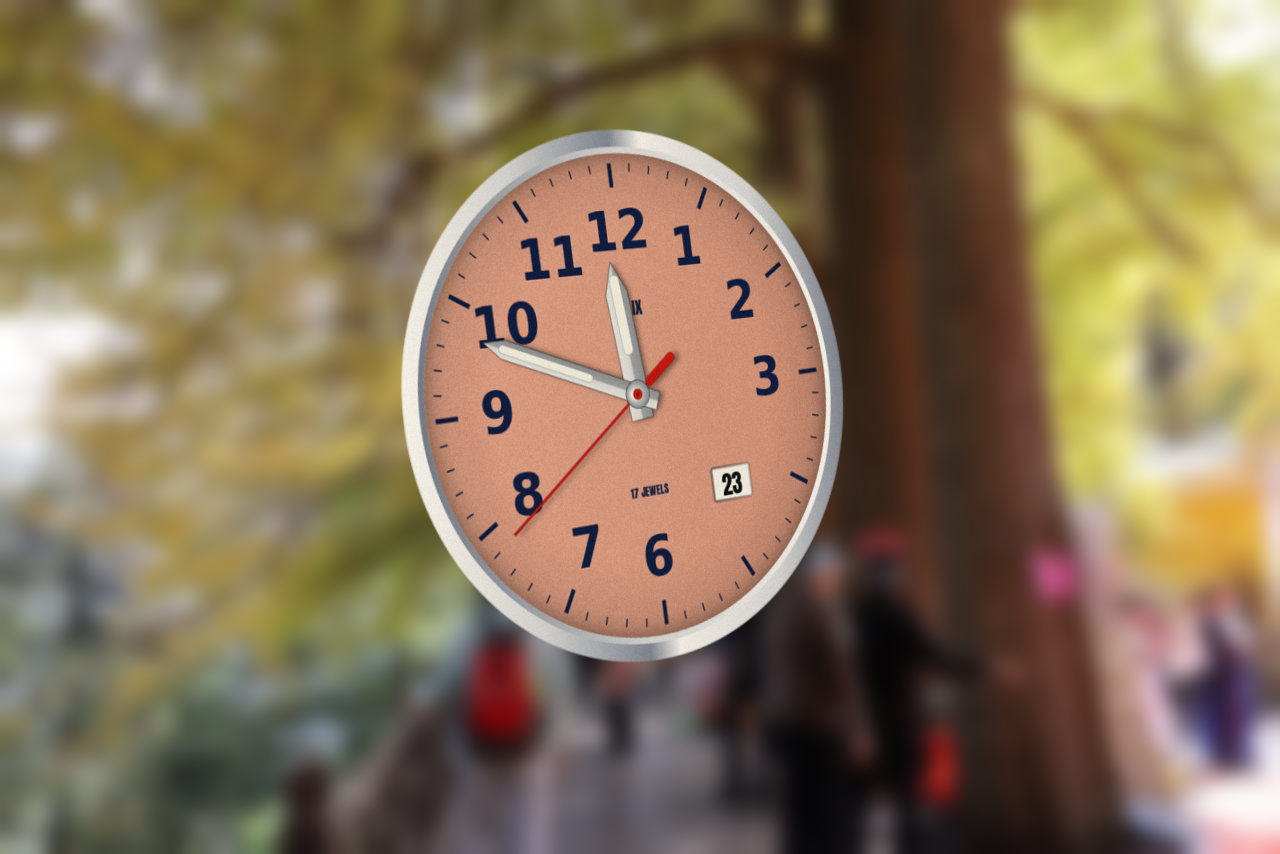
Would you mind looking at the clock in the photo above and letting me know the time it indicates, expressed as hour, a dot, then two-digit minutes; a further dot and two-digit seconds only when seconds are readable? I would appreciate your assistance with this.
11.48.39
